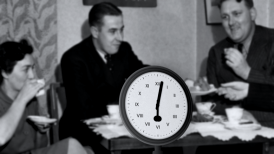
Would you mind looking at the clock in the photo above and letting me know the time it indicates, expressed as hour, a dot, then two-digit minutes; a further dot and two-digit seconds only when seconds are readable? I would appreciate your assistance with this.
6.02
